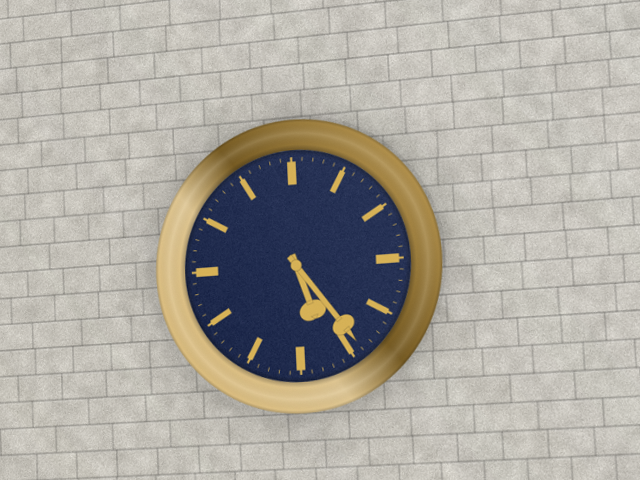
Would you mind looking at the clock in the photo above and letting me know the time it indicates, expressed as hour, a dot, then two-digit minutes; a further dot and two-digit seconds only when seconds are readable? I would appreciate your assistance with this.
5.24
